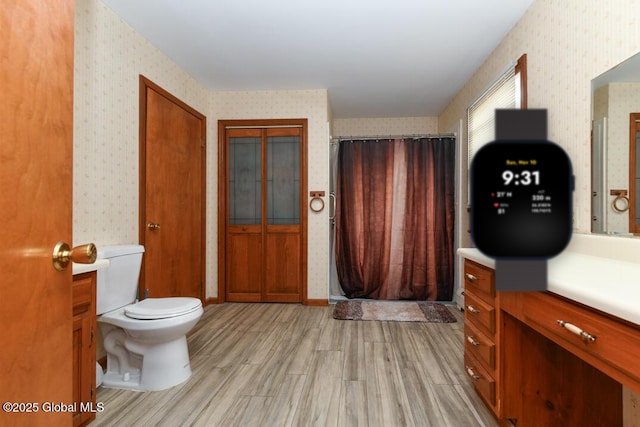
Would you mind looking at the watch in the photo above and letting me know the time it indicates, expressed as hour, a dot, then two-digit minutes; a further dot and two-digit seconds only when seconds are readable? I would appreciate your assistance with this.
9.31
